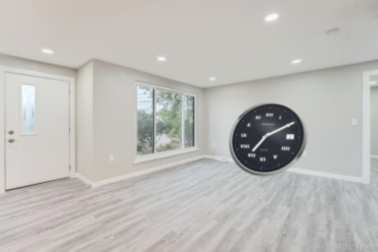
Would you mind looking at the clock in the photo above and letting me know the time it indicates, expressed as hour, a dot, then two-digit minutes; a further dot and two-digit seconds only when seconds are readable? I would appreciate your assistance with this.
7.10
